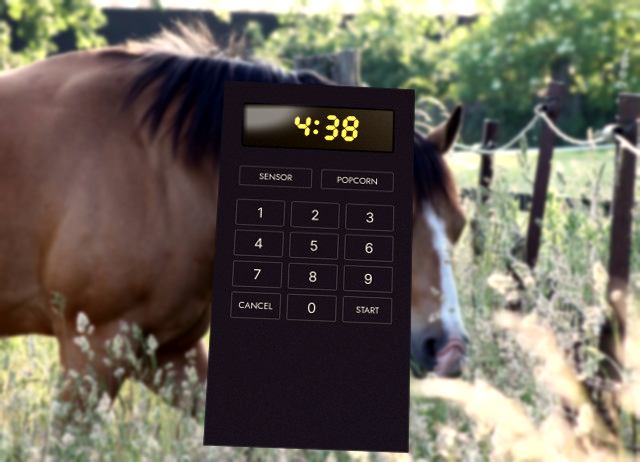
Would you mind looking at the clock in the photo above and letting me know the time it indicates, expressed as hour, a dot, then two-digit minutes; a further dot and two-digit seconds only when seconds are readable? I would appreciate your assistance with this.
4.38
